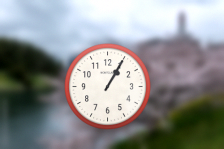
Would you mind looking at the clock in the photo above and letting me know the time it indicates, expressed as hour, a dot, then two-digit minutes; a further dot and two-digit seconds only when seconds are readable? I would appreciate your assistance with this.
1.05
